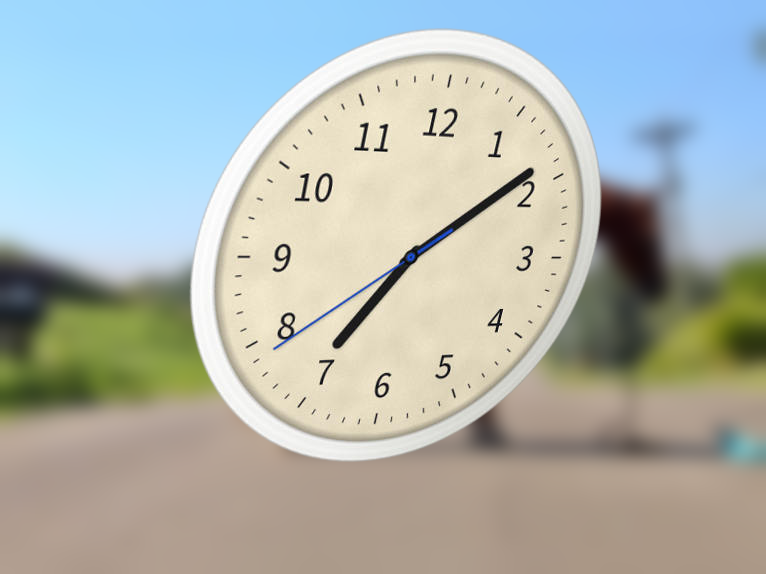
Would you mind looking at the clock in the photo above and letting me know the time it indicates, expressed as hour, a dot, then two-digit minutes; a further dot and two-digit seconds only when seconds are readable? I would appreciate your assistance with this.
7.08.39
